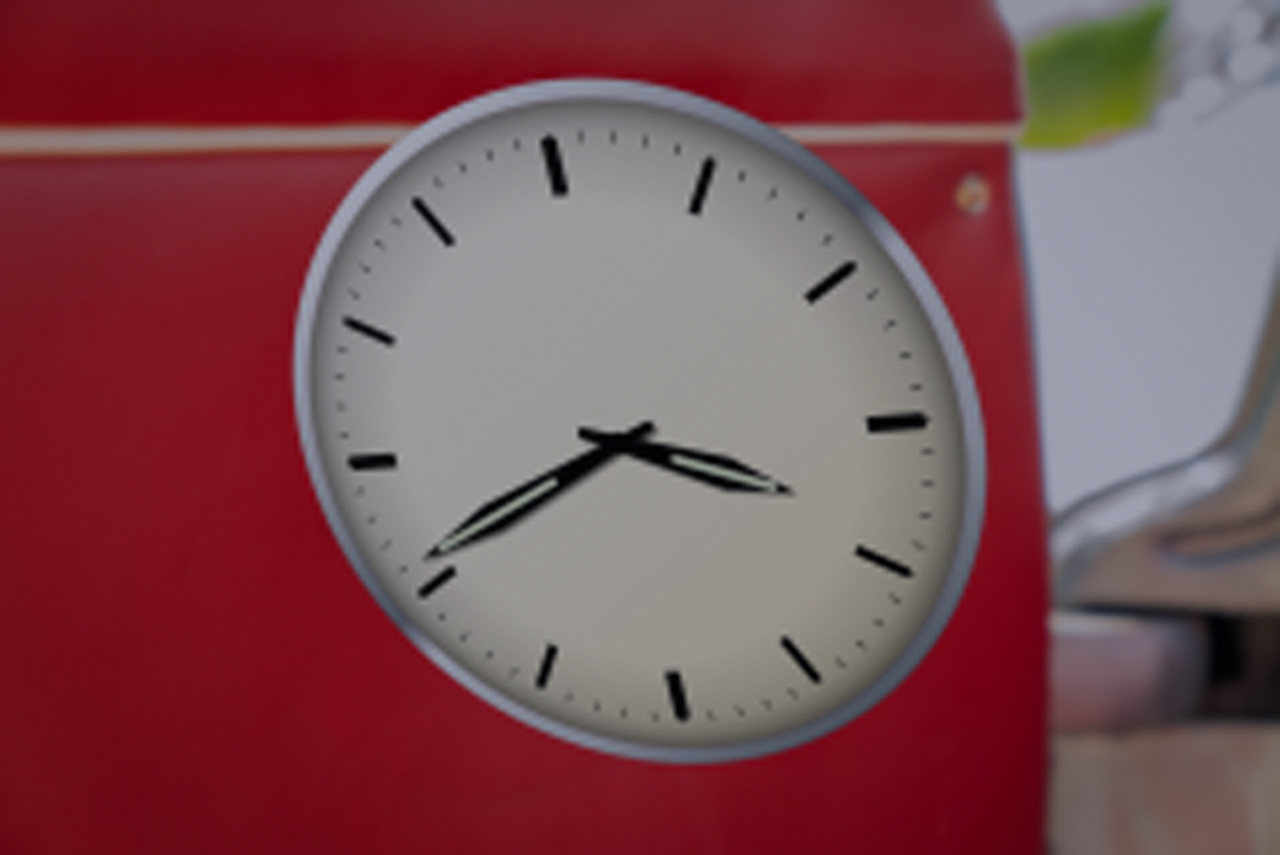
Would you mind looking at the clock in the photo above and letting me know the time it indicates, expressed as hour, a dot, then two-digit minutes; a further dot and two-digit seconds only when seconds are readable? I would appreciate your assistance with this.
3.41
